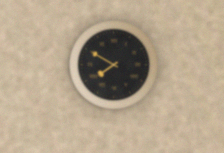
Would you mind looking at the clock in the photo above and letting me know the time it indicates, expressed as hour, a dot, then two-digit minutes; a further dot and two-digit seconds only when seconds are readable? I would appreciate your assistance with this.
7.50
